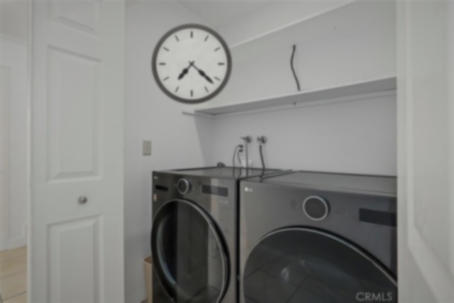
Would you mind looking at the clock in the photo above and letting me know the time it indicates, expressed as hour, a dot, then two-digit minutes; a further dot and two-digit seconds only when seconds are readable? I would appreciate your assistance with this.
7.22
